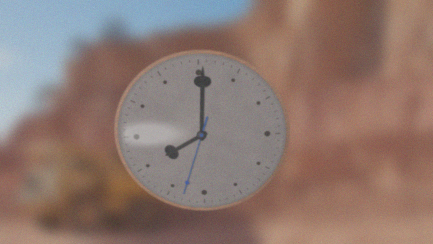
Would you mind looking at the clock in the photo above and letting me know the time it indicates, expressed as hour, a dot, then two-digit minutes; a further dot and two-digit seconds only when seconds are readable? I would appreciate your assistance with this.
8.00.33
